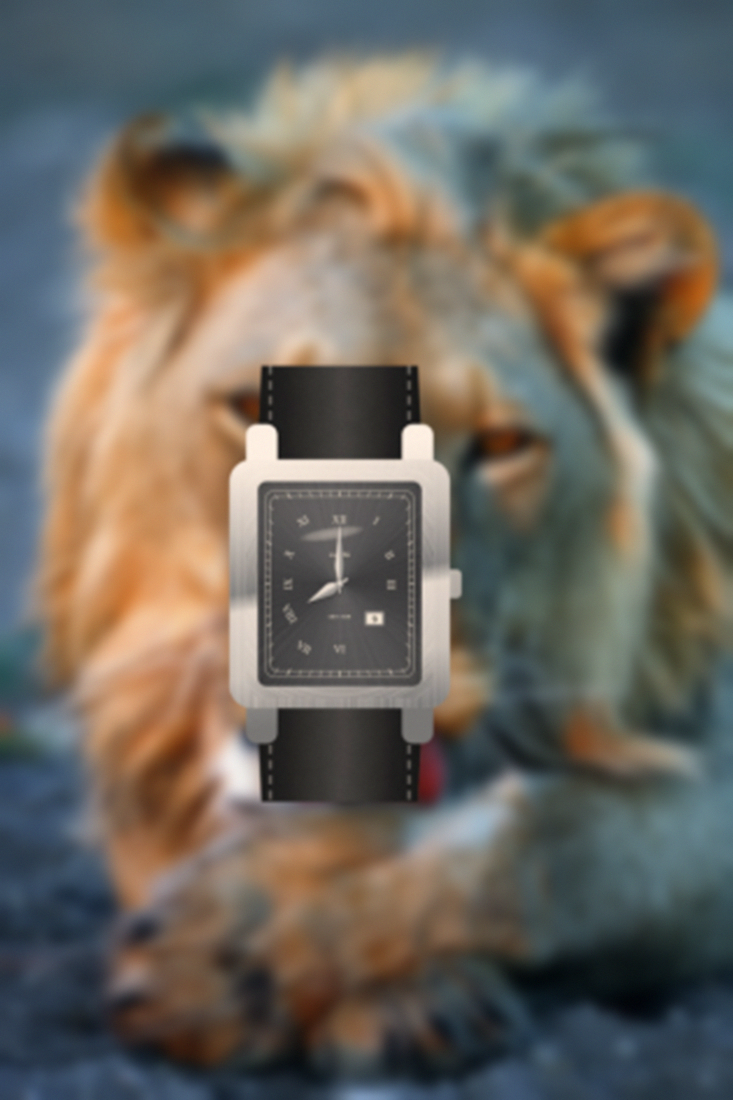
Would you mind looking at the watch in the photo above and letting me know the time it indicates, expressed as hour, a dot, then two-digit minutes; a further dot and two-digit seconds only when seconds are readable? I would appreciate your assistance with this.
8.00
